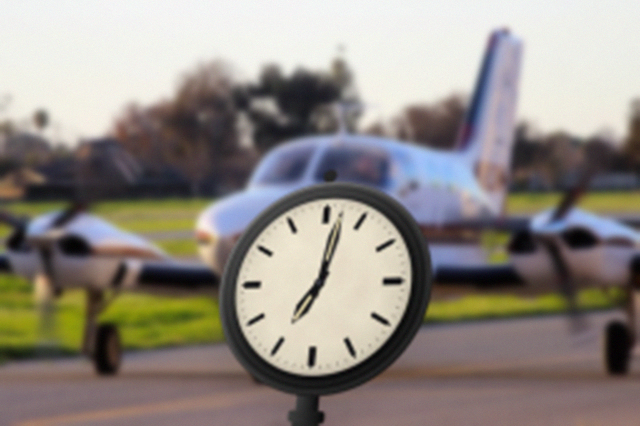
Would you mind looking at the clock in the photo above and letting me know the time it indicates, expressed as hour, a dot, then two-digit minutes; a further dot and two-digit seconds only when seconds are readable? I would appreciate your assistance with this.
7.02
